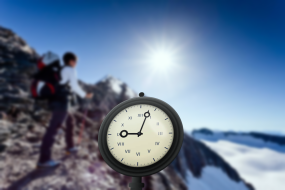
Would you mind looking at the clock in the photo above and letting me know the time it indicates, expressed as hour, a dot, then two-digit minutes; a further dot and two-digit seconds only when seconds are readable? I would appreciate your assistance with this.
9.03
